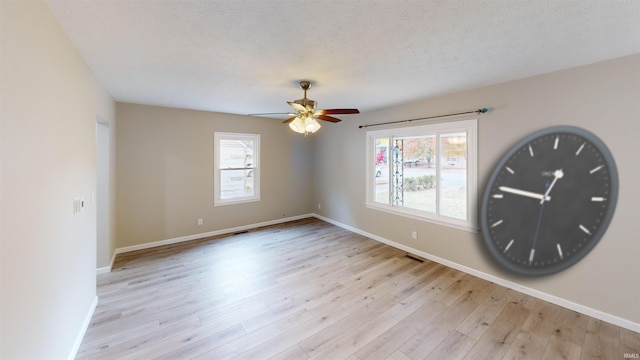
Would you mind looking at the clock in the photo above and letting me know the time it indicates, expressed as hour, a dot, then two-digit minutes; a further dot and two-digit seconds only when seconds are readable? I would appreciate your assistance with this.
12.46.30
